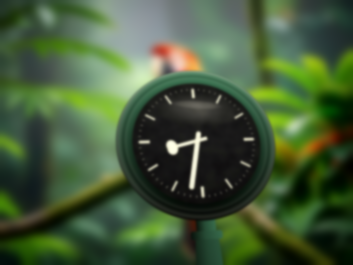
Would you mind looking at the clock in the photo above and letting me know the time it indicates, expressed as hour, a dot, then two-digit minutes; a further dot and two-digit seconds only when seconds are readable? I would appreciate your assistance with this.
8.32
